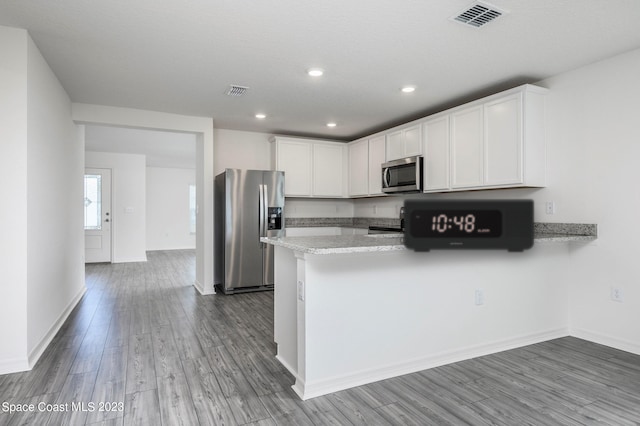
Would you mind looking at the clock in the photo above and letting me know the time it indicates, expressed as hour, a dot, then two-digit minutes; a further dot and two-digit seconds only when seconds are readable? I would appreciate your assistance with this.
10.48
